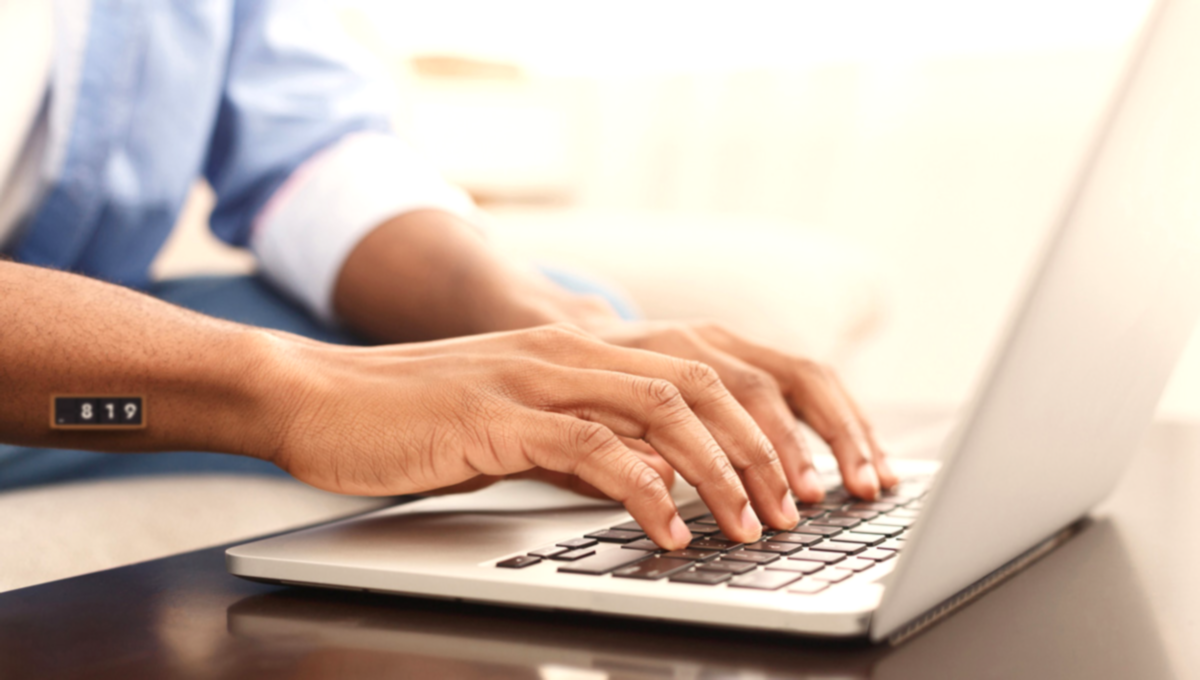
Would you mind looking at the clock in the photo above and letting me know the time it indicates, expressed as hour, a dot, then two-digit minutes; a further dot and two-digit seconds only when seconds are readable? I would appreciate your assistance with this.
8.19
